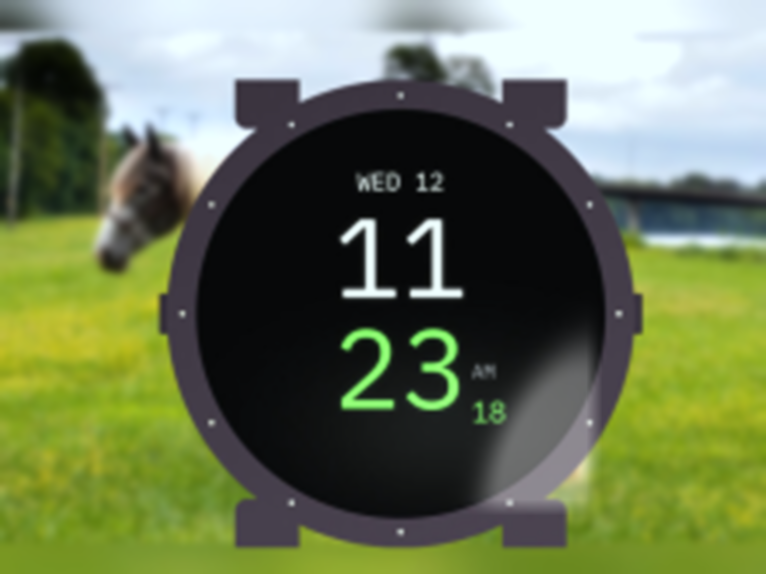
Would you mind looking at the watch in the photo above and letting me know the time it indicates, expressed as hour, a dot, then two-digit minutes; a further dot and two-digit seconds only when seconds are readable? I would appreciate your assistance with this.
11.23.18
